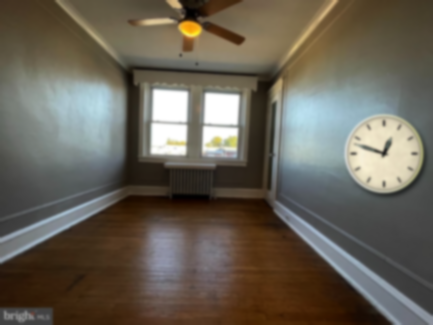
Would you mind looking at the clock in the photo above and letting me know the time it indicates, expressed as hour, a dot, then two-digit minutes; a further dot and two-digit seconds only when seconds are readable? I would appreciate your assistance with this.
12.48
